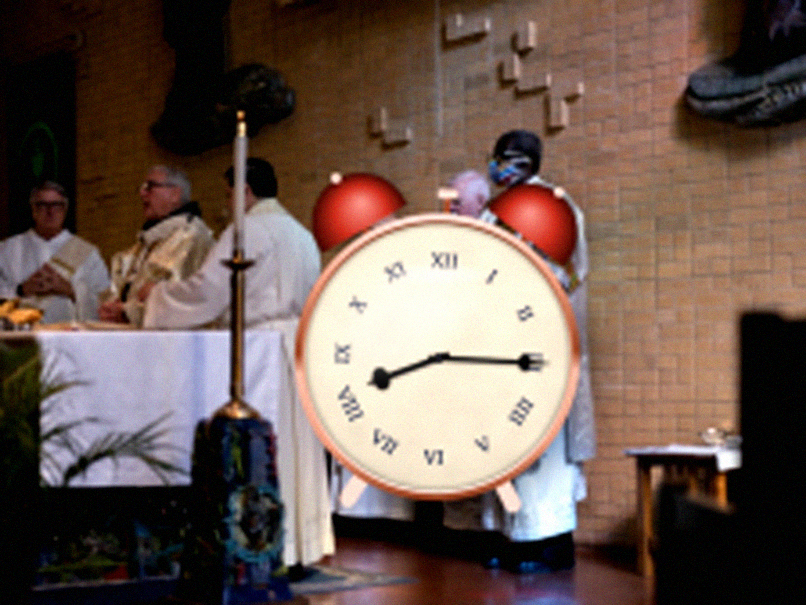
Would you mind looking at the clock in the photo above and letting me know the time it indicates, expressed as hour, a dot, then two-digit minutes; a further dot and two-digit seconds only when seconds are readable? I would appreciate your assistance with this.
8.15
